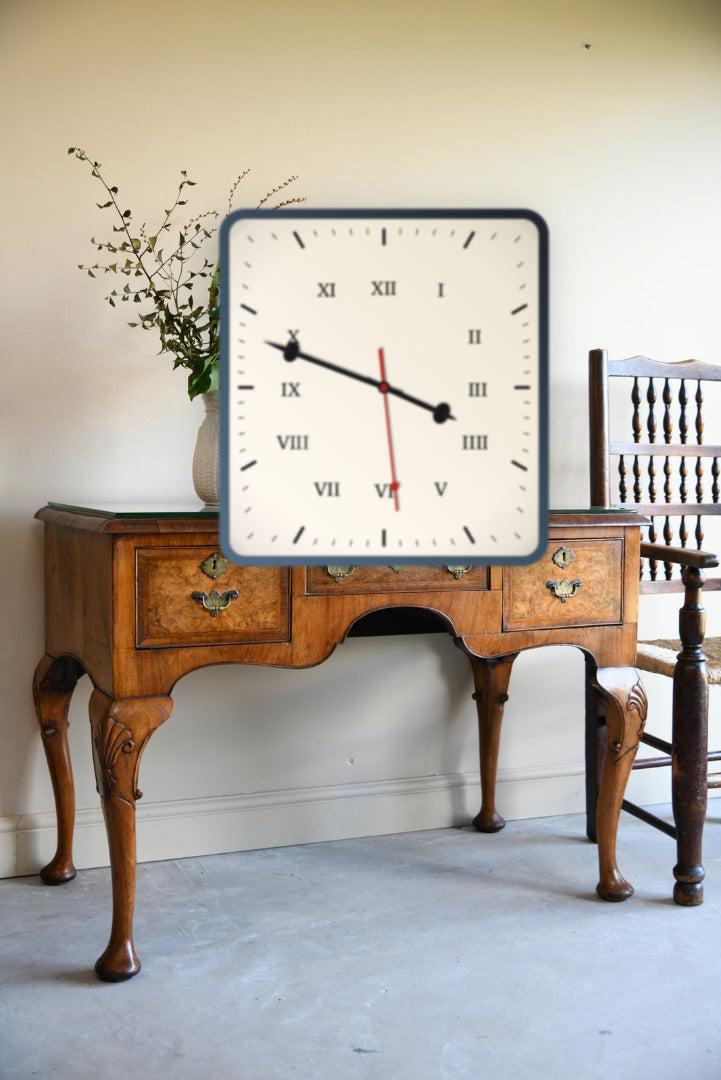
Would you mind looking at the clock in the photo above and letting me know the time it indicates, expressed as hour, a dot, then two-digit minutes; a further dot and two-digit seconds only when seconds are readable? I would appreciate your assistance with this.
3.48.29
